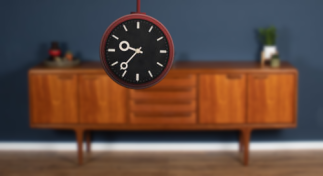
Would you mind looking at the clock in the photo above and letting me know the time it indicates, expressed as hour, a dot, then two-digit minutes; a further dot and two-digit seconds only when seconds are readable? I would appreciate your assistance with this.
9.37
